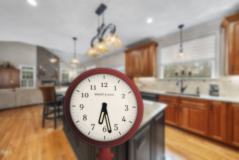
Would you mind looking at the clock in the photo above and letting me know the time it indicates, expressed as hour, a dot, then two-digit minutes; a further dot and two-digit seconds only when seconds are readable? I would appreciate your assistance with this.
6.28
